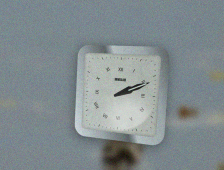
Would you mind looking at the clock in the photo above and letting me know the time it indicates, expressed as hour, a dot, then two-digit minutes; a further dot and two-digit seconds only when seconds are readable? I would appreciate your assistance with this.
2.11
